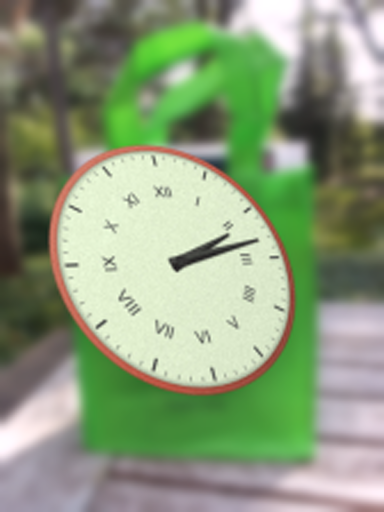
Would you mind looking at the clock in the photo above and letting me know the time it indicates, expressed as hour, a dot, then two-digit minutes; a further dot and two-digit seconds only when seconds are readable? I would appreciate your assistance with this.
2.13
